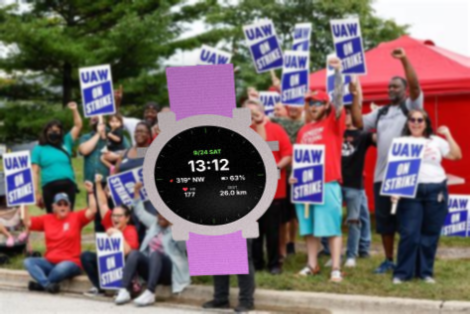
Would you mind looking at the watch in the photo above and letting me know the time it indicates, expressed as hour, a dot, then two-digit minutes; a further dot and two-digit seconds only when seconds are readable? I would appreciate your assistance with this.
13.12
